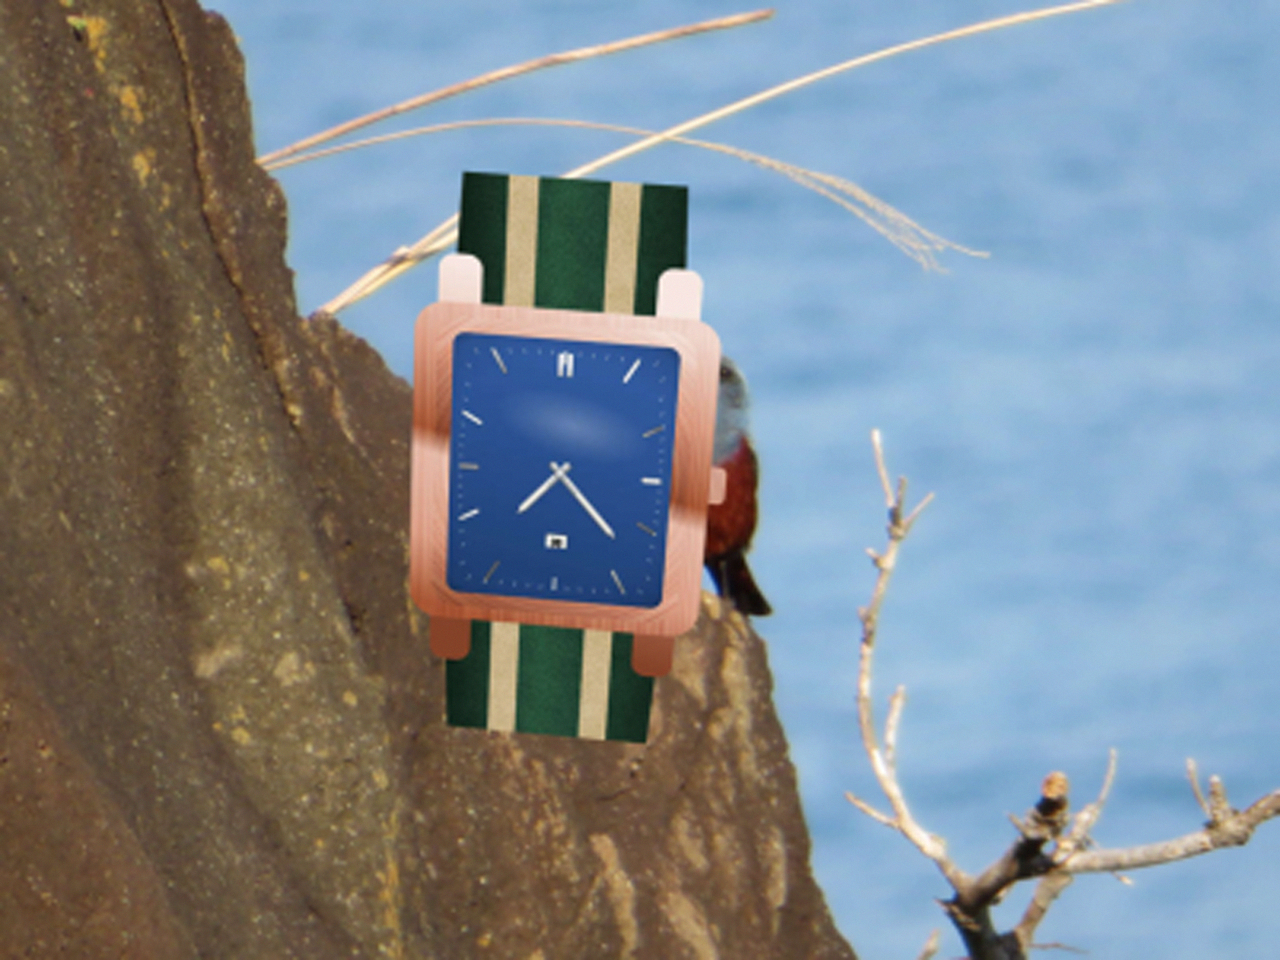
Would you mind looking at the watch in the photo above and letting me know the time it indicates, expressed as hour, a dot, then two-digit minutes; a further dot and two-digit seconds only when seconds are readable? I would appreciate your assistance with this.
7.23
